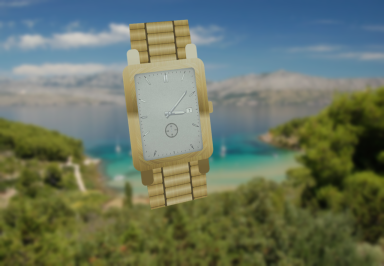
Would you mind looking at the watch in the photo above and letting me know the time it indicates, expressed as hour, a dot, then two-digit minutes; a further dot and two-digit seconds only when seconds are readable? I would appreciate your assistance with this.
3.08
